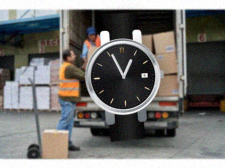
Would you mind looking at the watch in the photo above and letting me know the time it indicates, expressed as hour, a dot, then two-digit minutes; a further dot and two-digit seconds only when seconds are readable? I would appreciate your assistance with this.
12.56
